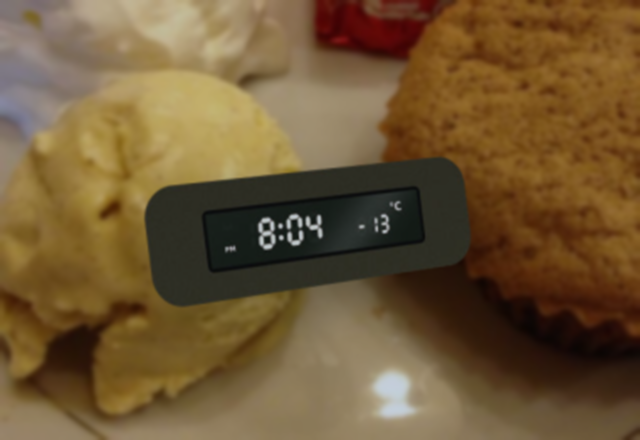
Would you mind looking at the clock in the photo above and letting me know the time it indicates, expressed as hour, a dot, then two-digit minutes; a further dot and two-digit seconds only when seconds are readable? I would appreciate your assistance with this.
8.04
